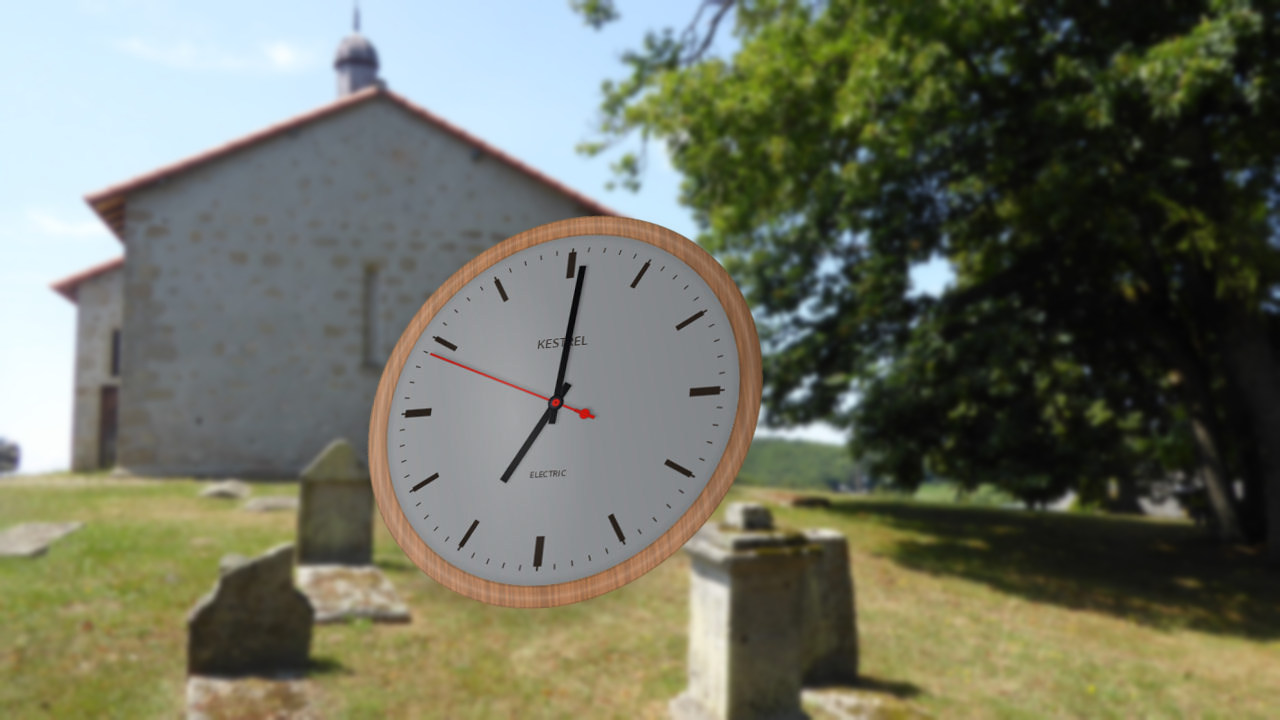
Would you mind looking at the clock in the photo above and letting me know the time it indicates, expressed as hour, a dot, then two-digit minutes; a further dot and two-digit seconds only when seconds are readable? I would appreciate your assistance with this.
7.00.49
